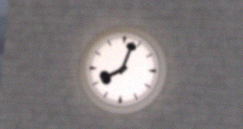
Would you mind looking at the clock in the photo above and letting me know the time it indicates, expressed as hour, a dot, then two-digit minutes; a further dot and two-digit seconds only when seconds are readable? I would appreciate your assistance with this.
8.03
